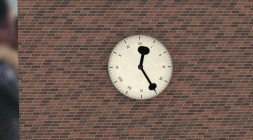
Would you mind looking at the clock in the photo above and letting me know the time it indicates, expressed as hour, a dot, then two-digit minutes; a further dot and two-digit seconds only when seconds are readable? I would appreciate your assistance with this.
12.25
